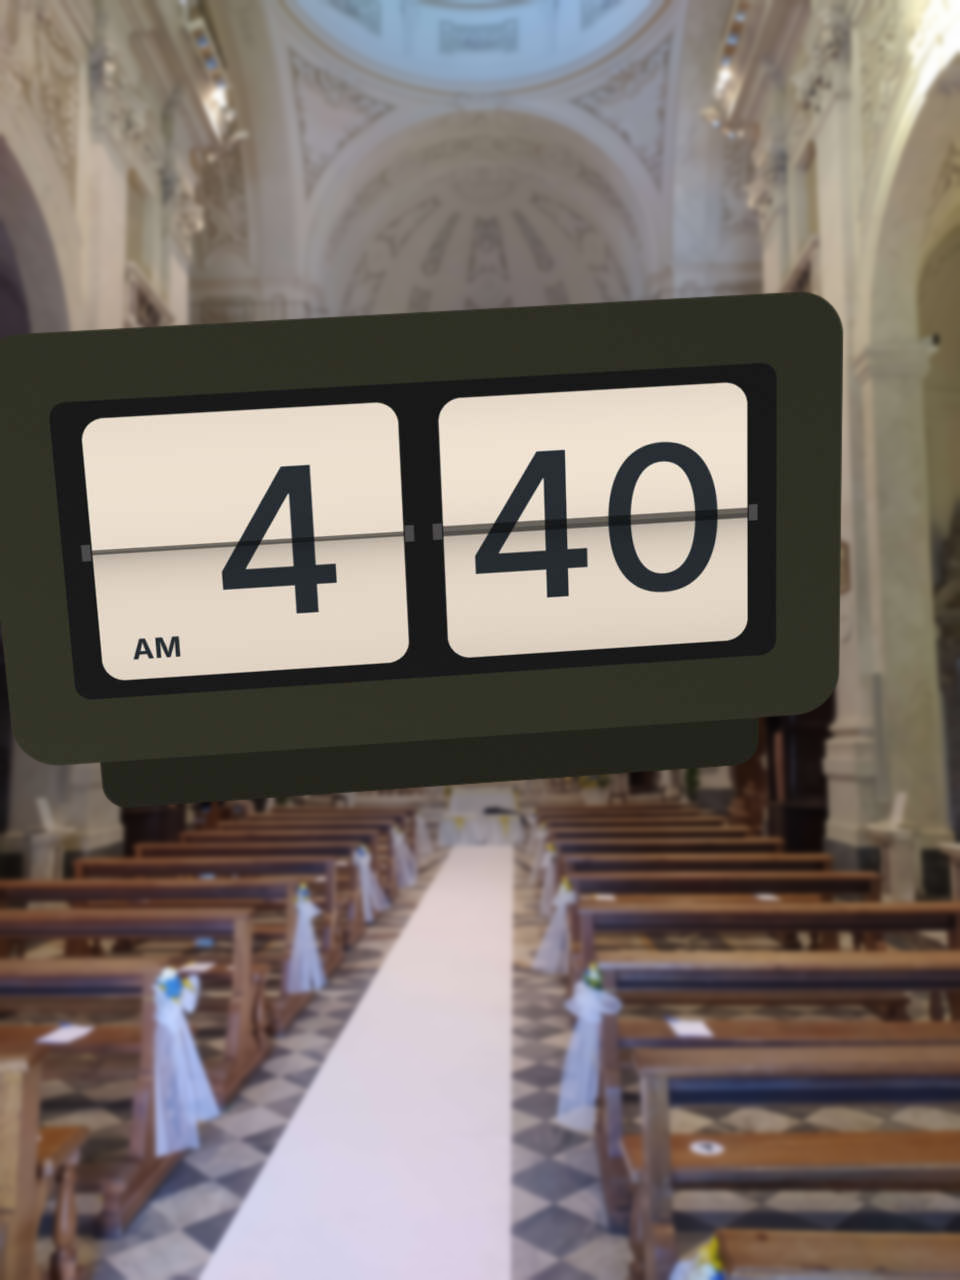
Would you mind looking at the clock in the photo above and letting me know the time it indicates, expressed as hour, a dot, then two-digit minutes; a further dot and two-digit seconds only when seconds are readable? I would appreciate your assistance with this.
4.40
